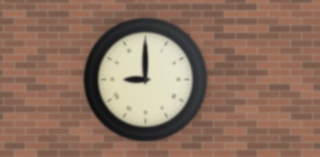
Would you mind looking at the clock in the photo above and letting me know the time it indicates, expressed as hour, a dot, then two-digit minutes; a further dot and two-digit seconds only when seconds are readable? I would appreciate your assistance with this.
9.00
